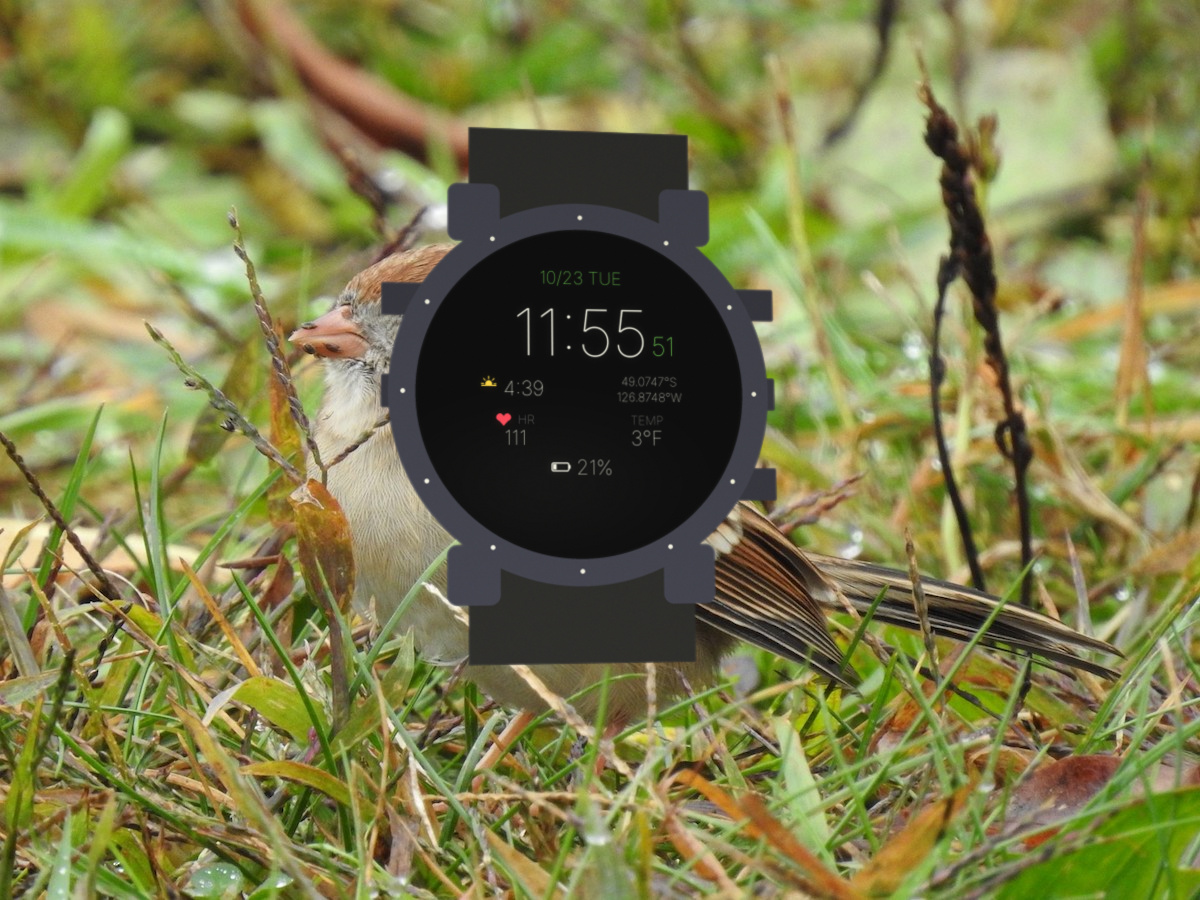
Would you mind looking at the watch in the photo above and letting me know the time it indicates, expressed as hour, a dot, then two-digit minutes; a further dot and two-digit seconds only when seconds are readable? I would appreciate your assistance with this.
11.55.51
